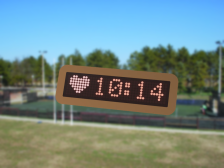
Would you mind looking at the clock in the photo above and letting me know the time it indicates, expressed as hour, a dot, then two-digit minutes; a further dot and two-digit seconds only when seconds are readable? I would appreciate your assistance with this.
10.14
